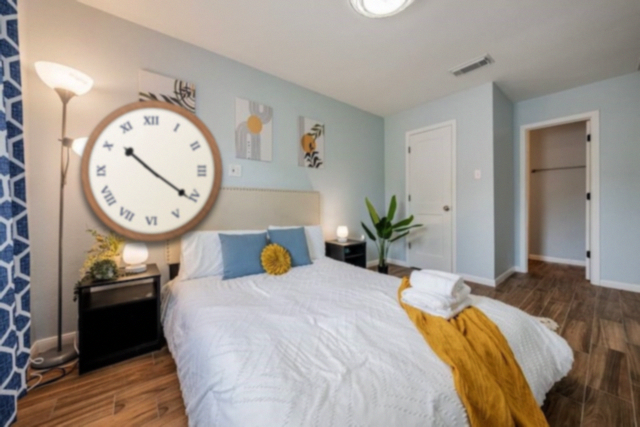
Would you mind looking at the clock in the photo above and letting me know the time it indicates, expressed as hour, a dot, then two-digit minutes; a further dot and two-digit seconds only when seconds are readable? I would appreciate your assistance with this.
10.21
